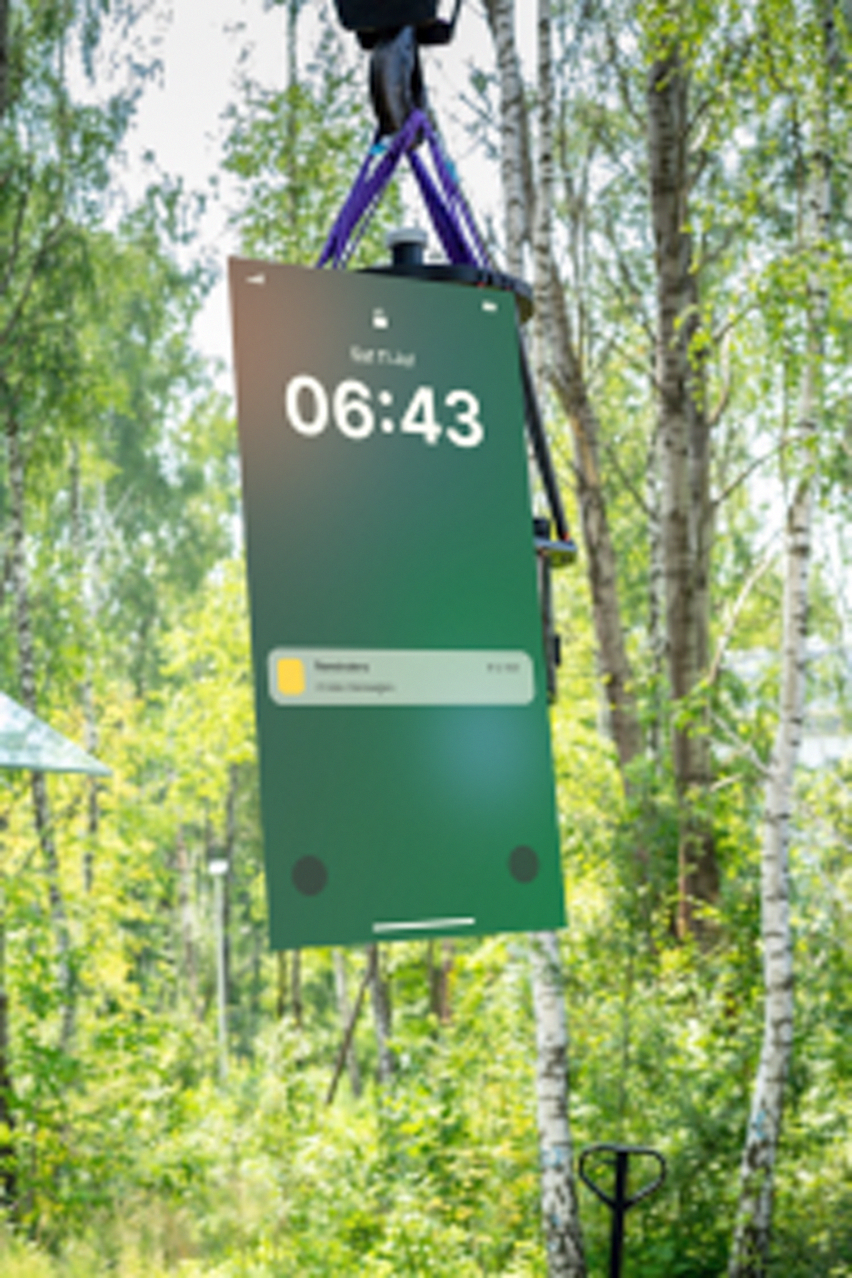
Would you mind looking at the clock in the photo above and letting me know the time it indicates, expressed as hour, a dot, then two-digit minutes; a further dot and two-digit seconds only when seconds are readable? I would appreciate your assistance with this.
6.43
